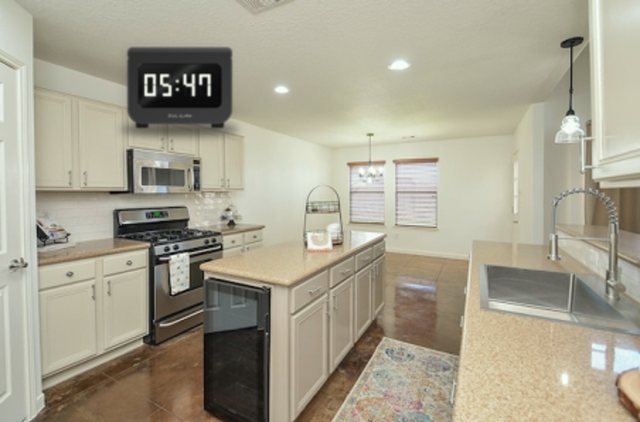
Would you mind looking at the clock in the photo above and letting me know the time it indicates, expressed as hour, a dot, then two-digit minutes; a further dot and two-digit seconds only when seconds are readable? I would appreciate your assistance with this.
5.47
